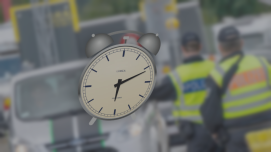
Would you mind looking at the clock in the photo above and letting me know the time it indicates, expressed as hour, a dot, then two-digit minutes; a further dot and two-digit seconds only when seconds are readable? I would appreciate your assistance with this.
6.11
